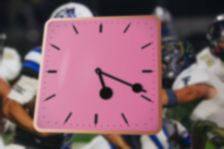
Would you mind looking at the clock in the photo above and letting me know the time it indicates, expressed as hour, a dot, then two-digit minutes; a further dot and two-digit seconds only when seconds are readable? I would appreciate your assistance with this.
5.19
